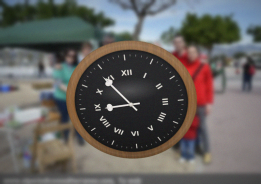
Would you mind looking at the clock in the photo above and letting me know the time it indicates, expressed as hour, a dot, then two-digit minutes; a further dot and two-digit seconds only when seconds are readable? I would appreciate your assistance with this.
8.54
